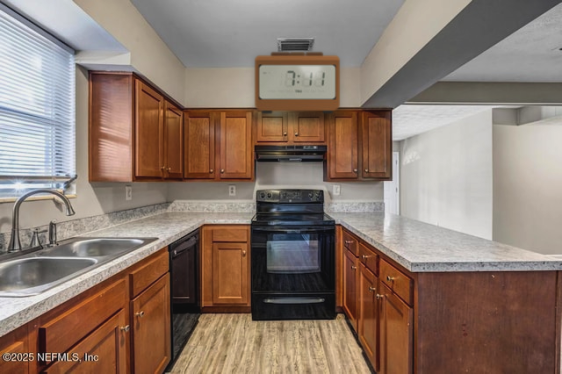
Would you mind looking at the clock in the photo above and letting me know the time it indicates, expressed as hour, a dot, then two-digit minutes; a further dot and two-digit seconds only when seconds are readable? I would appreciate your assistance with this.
7.11
